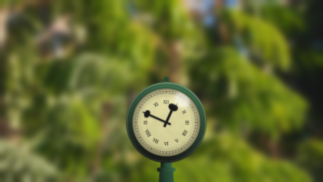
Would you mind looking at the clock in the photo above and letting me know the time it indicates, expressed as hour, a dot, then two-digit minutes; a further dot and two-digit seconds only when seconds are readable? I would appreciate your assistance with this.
12.49
